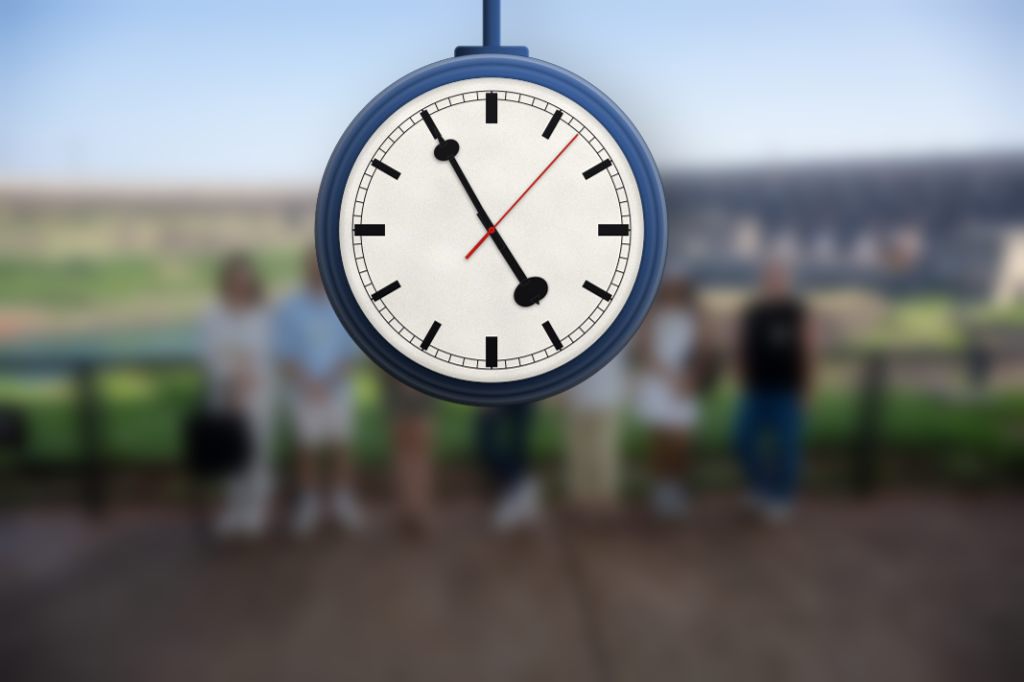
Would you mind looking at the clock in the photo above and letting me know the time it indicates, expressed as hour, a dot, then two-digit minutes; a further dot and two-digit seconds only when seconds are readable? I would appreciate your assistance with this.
4.55.07
